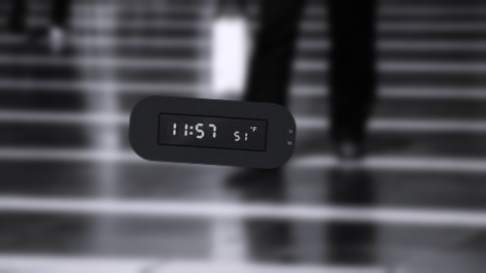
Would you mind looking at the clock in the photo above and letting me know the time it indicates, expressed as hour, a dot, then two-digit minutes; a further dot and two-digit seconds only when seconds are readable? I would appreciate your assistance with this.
11.57
